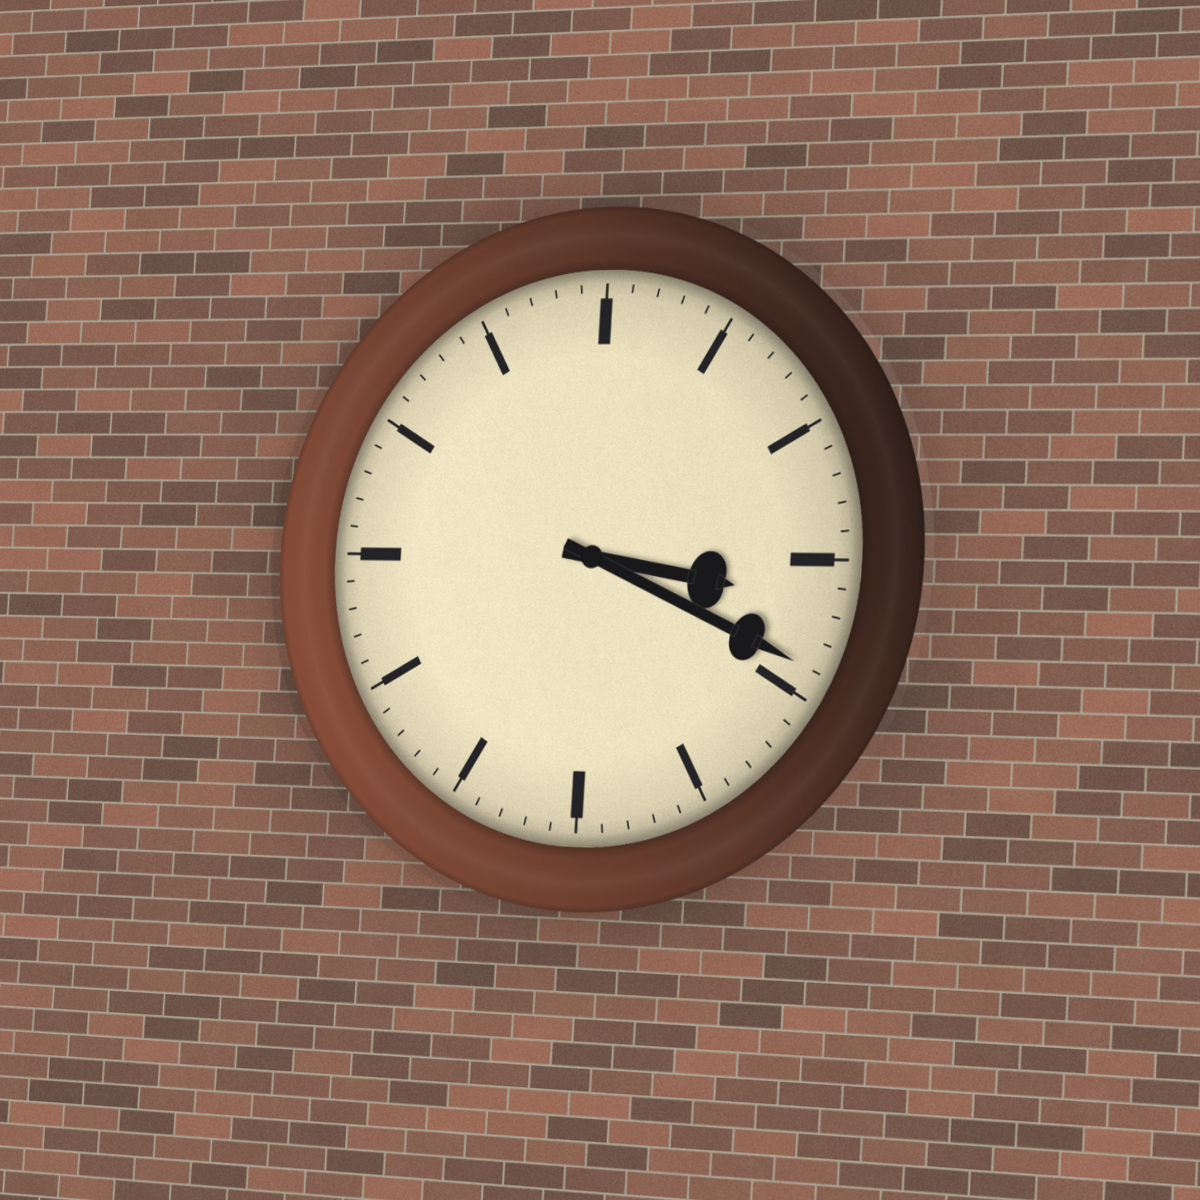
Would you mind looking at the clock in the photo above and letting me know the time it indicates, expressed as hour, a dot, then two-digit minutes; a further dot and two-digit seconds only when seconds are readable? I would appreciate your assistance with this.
3.19
